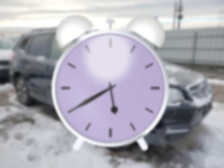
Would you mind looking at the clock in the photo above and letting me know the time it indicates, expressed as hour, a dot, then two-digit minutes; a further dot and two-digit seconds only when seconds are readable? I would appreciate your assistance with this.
5.40
